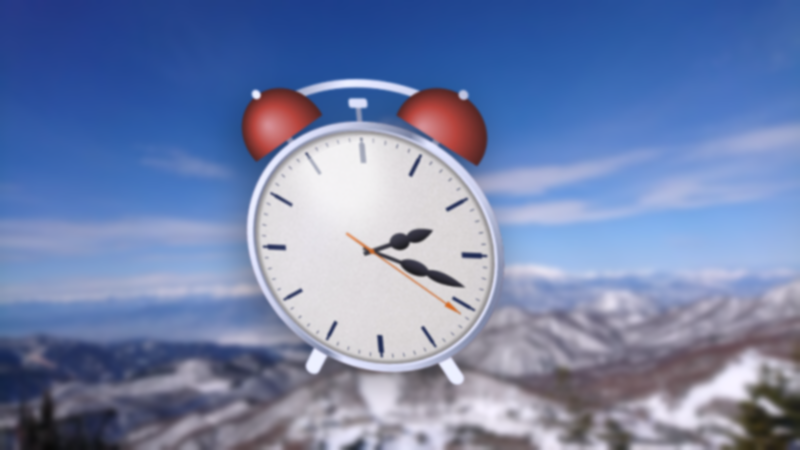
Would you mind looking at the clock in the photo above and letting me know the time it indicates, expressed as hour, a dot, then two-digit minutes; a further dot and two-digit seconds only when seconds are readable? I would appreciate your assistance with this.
2.18.21
